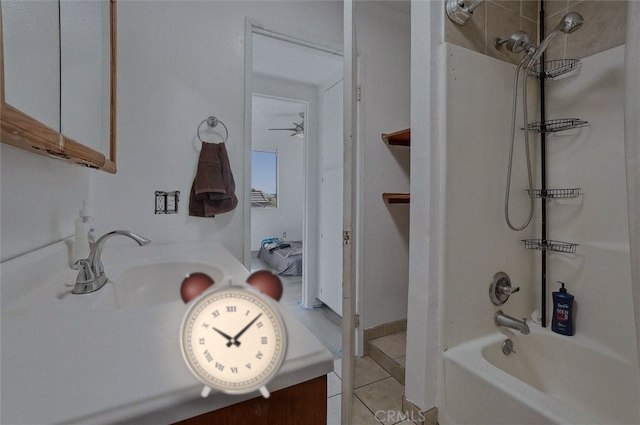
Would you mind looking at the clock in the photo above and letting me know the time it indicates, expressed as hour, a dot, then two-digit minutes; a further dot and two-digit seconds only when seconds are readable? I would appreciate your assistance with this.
10.08
